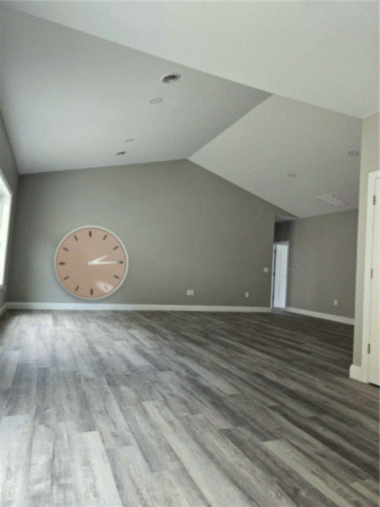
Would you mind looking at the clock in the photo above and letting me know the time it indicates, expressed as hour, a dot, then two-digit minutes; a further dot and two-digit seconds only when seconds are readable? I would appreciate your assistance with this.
2.15
